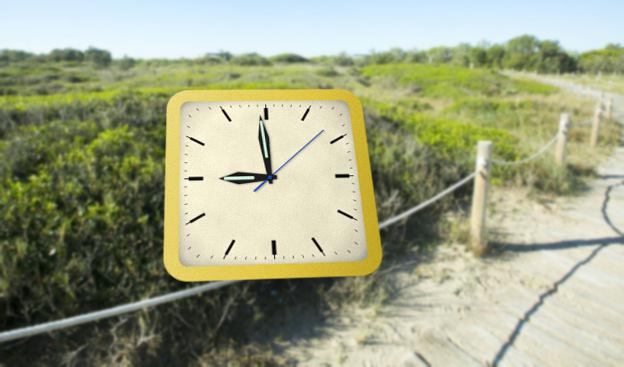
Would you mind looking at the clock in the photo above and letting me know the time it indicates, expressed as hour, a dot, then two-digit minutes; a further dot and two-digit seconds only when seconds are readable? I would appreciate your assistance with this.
8.59.08
